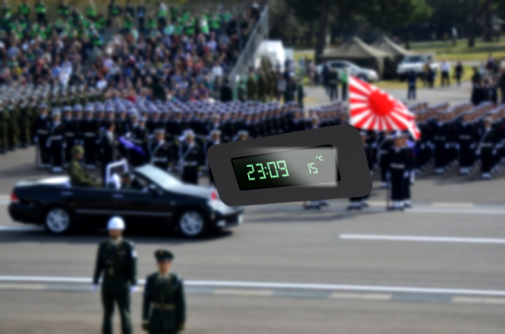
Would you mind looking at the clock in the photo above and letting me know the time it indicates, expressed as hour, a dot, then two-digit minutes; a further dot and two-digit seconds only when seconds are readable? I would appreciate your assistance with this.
23.09
